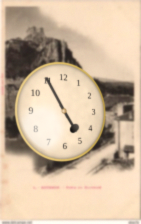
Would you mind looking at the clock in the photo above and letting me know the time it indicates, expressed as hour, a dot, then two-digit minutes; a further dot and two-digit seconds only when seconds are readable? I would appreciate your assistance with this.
4.55
